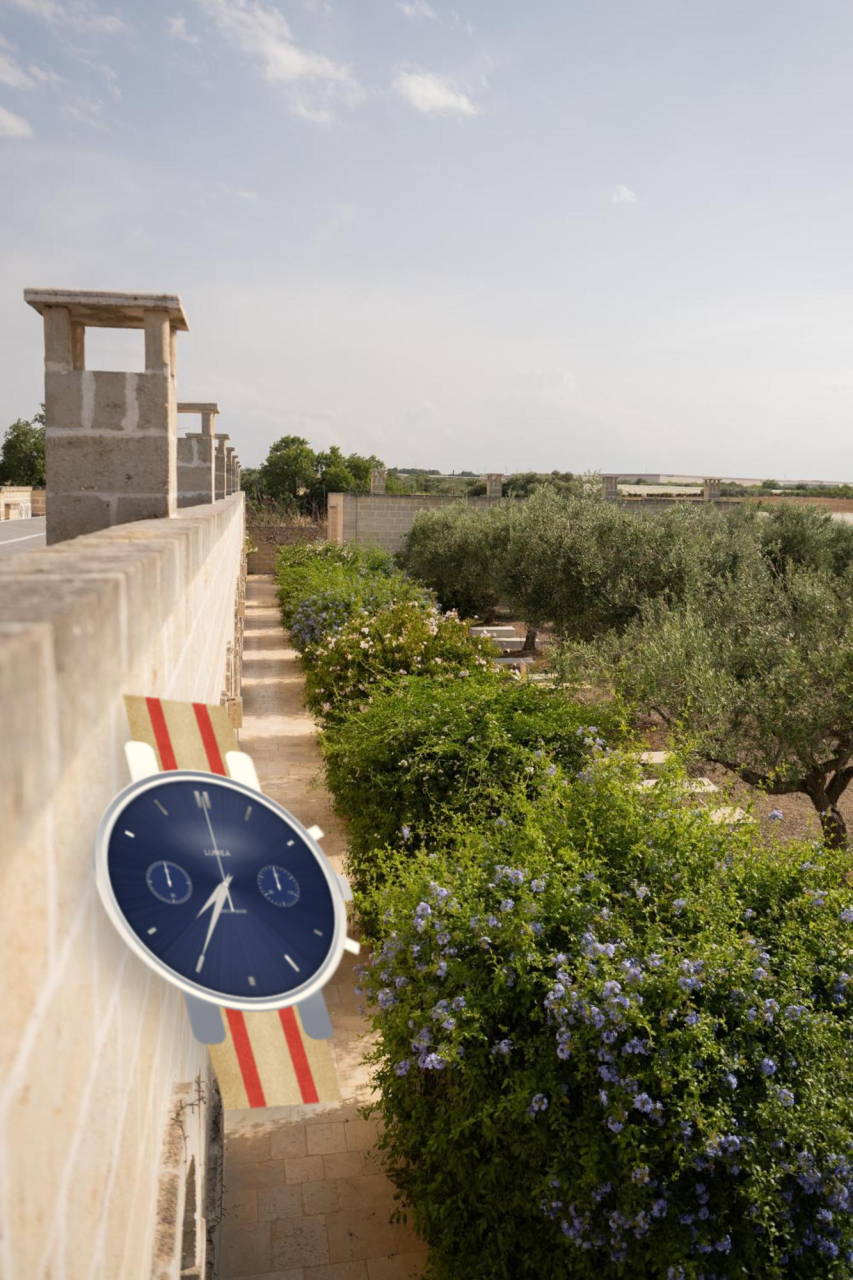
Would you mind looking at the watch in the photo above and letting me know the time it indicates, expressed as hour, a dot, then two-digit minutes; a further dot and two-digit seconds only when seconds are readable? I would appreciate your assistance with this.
7.35
